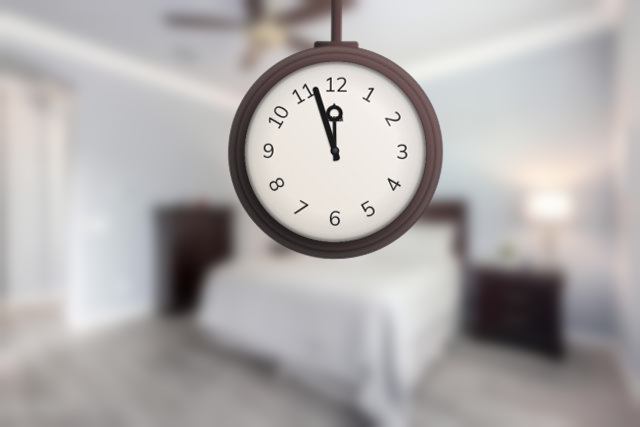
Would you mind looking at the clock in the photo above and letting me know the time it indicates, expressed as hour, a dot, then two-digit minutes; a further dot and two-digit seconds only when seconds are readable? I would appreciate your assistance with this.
11.57
